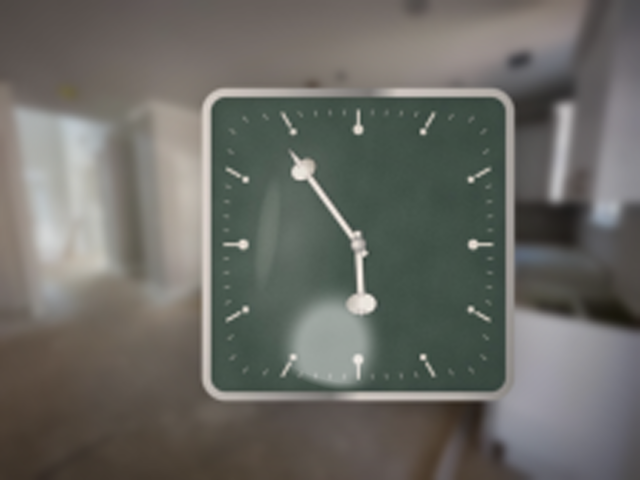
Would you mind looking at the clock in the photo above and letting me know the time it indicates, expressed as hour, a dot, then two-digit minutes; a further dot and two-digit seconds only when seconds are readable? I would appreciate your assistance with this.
5.54
